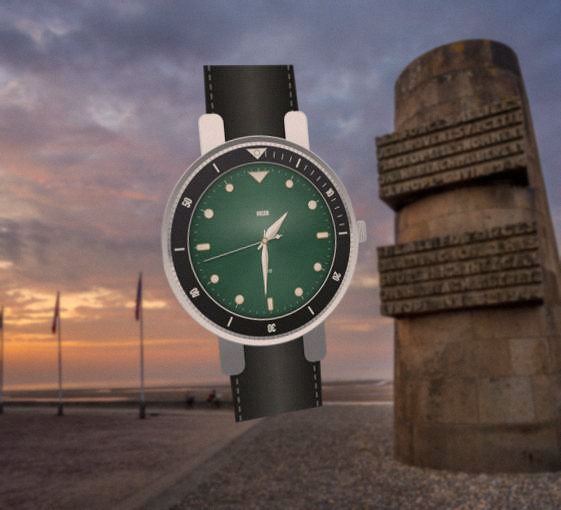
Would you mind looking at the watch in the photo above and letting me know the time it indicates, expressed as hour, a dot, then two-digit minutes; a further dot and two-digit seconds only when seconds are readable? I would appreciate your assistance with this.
1.30.43
